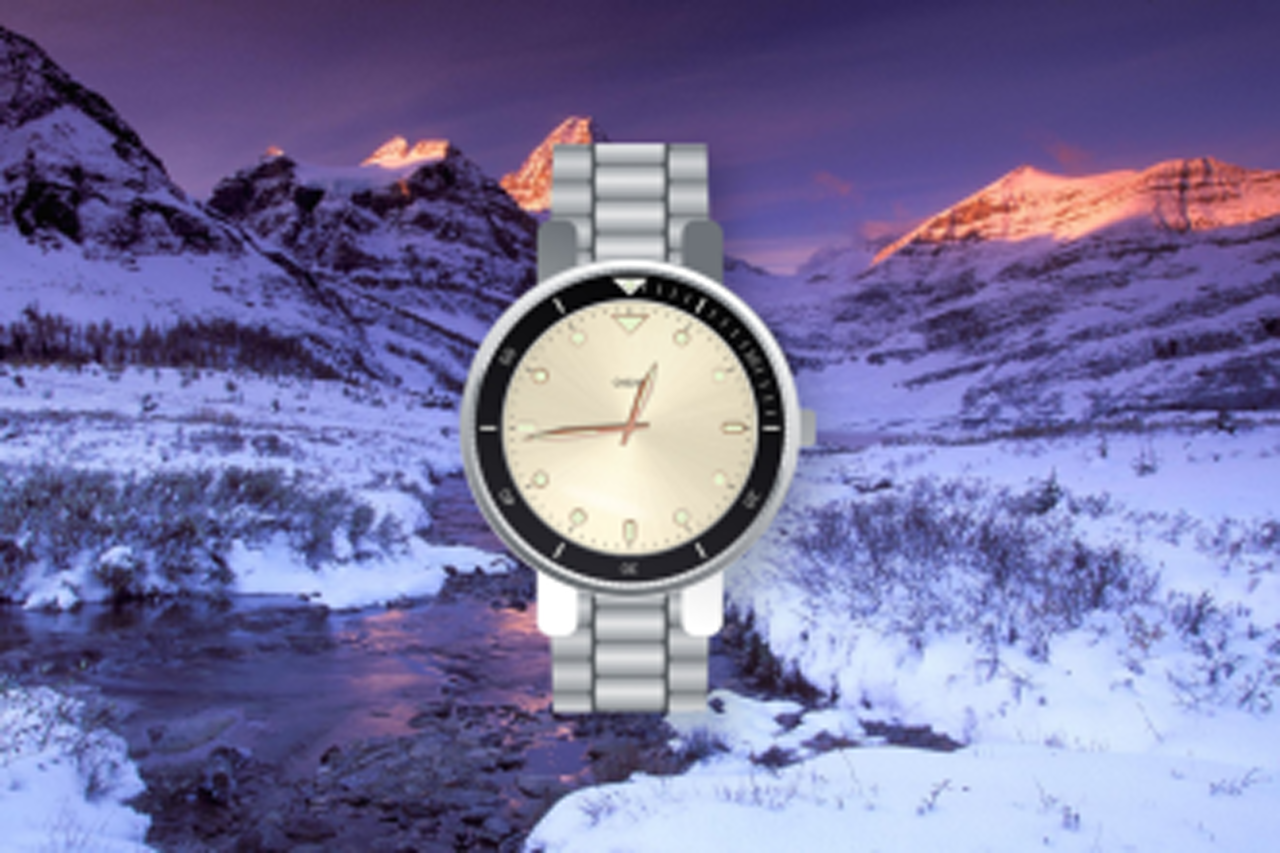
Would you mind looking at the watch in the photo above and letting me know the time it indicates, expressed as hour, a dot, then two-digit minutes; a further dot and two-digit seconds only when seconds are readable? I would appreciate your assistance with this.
12.44
